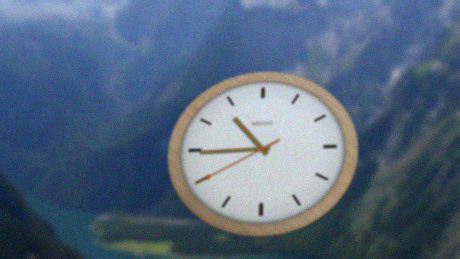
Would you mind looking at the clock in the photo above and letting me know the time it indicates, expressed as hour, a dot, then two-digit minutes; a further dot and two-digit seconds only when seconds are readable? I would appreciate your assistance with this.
10.44.40
